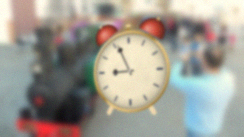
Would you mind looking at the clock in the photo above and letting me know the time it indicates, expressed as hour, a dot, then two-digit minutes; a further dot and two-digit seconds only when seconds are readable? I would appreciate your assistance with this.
8.56
